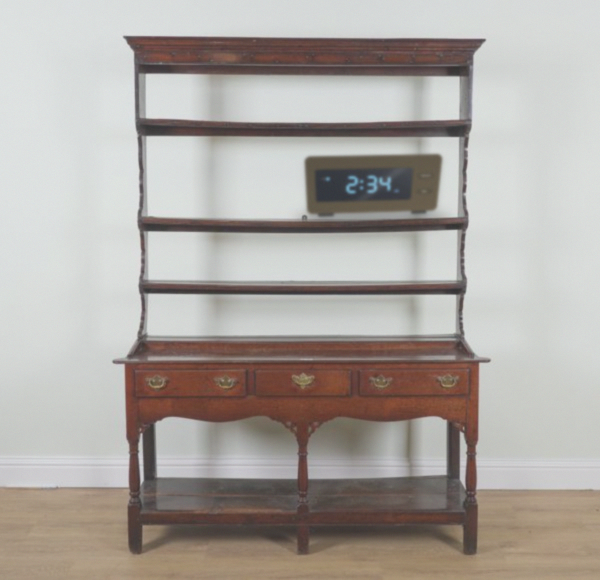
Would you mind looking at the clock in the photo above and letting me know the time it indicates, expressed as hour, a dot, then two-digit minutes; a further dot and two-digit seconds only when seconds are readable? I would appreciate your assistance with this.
2.34
